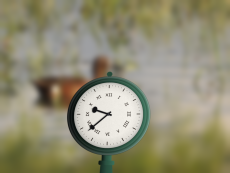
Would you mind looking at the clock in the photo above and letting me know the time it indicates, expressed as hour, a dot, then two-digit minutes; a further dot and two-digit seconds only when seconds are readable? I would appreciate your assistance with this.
9.38
